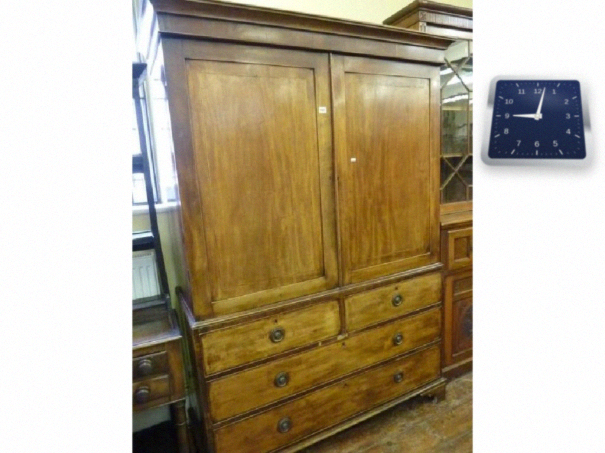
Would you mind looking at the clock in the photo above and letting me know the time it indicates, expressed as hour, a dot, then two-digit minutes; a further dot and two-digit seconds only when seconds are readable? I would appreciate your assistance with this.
9.02
